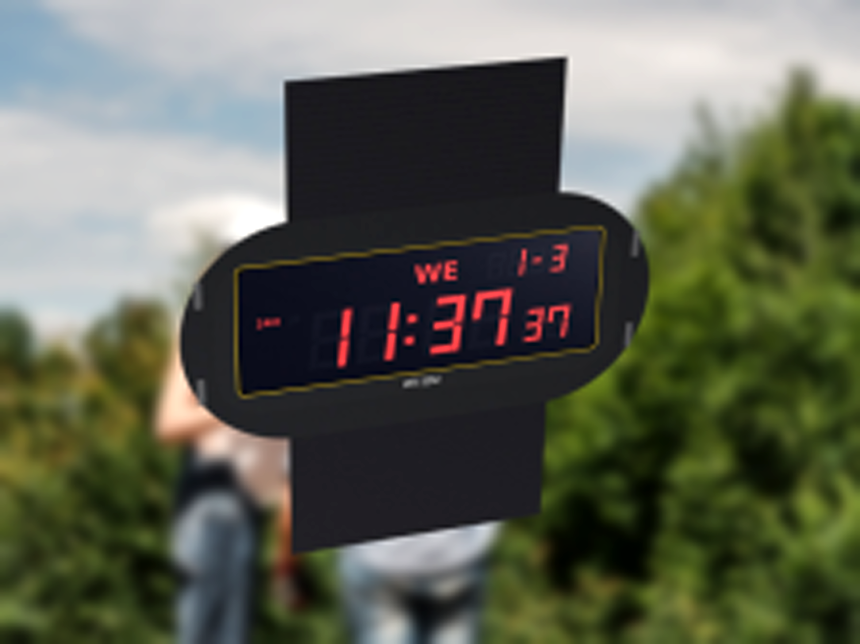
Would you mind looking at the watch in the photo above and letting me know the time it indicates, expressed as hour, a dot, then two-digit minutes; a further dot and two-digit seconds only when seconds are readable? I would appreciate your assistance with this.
11.37.37
